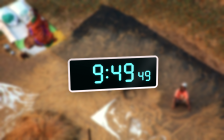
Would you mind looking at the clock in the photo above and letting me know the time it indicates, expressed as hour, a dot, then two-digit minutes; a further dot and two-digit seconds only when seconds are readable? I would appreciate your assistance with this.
9.49.49
